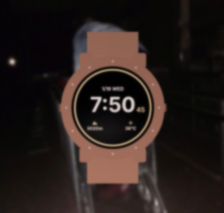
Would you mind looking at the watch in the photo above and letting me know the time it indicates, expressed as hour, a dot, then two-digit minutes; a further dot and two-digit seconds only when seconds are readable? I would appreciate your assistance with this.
7.50
